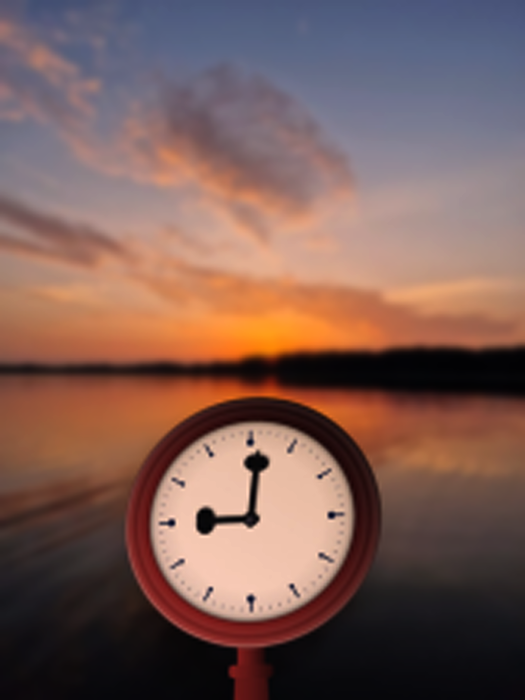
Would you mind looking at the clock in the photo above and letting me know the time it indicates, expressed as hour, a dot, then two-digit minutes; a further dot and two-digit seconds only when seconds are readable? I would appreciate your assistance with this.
9.01
